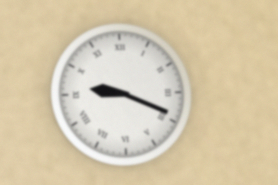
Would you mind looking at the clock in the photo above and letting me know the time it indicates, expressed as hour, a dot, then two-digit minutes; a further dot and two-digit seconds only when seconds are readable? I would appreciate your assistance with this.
9.19
